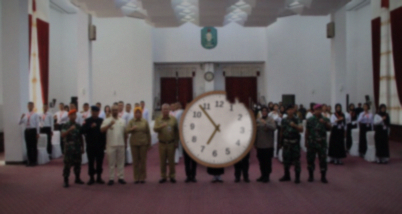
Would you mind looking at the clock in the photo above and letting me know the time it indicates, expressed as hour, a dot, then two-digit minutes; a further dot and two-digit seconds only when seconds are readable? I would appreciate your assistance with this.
6.53
